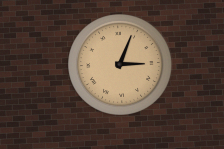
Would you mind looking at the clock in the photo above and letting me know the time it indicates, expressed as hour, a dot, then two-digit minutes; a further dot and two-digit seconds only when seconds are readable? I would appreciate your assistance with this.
3.04
